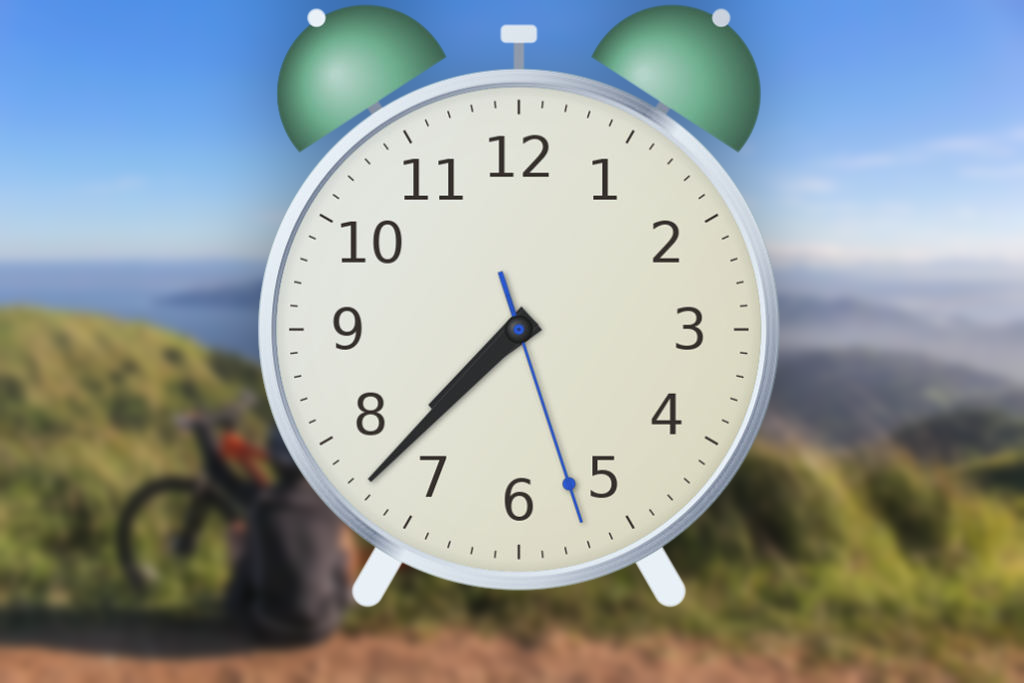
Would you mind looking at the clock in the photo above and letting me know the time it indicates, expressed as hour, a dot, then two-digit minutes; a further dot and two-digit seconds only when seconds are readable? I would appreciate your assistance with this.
7.37.27
